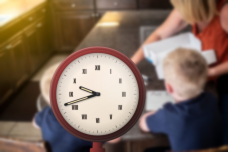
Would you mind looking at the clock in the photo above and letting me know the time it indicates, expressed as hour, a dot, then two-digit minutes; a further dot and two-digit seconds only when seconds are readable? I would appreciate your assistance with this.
9.42
